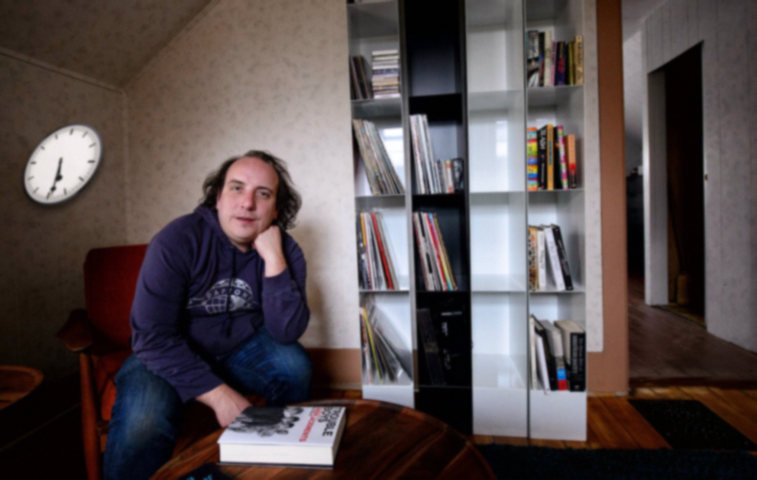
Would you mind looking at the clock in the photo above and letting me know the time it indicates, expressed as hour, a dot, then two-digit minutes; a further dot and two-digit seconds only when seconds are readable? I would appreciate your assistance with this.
5.29
